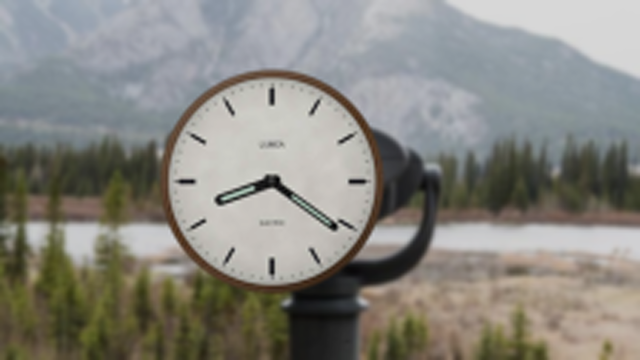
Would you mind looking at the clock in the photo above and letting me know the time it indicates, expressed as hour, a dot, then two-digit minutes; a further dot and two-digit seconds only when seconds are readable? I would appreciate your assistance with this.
8.21
